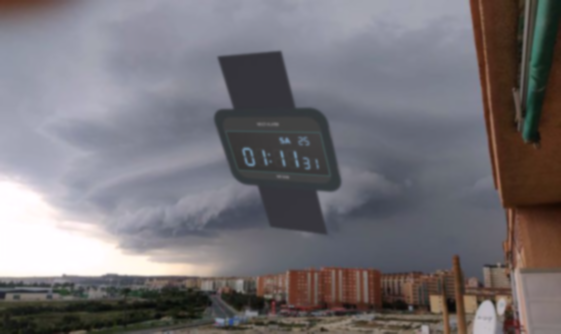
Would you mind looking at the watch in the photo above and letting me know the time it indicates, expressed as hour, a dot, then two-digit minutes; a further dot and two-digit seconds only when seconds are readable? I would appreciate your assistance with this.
1.11.31
